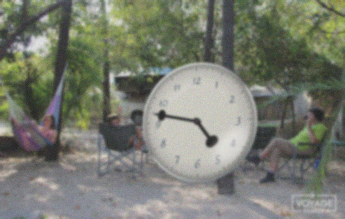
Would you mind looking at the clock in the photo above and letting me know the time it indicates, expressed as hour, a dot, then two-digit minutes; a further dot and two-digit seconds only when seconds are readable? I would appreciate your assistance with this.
4.47
